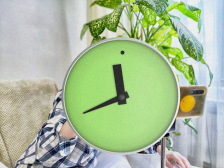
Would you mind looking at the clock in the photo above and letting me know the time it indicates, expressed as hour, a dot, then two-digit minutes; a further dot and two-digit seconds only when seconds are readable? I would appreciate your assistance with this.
11.41
